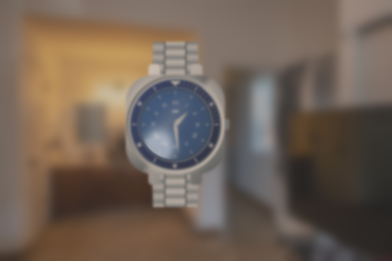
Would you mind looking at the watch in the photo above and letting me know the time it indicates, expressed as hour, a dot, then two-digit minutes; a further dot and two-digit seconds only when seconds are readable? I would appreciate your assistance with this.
1.29
